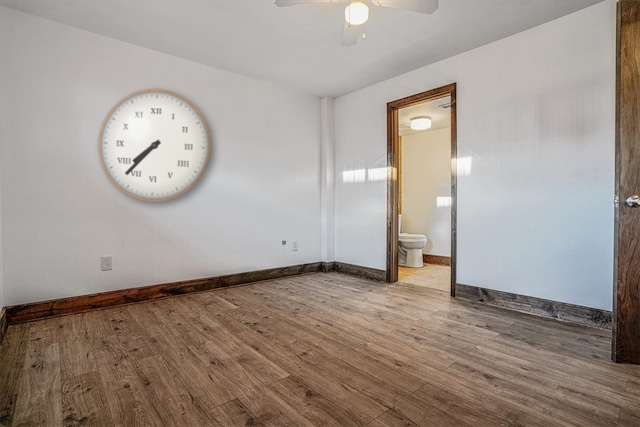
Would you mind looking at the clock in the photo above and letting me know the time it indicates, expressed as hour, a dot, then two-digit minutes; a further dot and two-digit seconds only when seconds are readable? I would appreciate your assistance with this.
7.37
